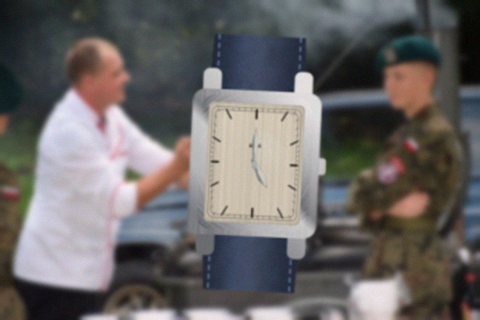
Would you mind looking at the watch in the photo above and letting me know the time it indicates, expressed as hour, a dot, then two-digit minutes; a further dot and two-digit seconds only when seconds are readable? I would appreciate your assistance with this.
5.00
